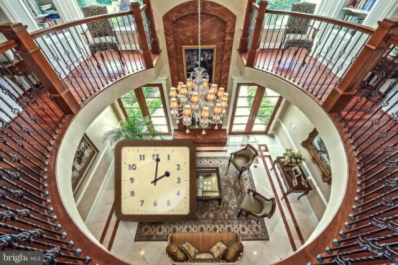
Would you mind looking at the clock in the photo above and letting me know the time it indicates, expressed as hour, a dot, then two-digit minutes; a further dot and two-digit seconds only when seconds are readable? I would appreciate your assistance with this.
2.01
